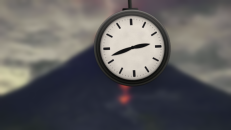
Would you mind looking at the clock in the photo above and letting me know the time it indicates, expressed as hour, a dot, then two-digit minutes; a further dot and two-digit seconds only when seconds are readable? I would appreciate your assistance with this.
2.42
